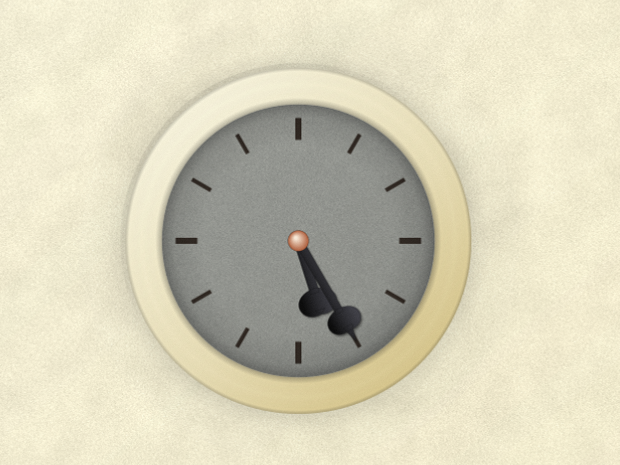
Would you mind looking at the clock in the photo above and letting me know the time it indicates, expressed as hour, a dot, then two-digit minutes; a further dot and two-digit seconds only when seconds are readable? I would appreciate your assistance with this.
5.25
